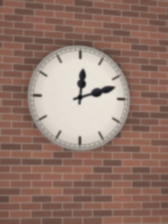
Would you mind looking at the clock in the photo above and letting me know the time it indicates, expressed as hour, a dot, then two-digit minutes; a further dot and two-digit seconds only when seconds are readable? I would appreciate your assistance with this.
12.12
